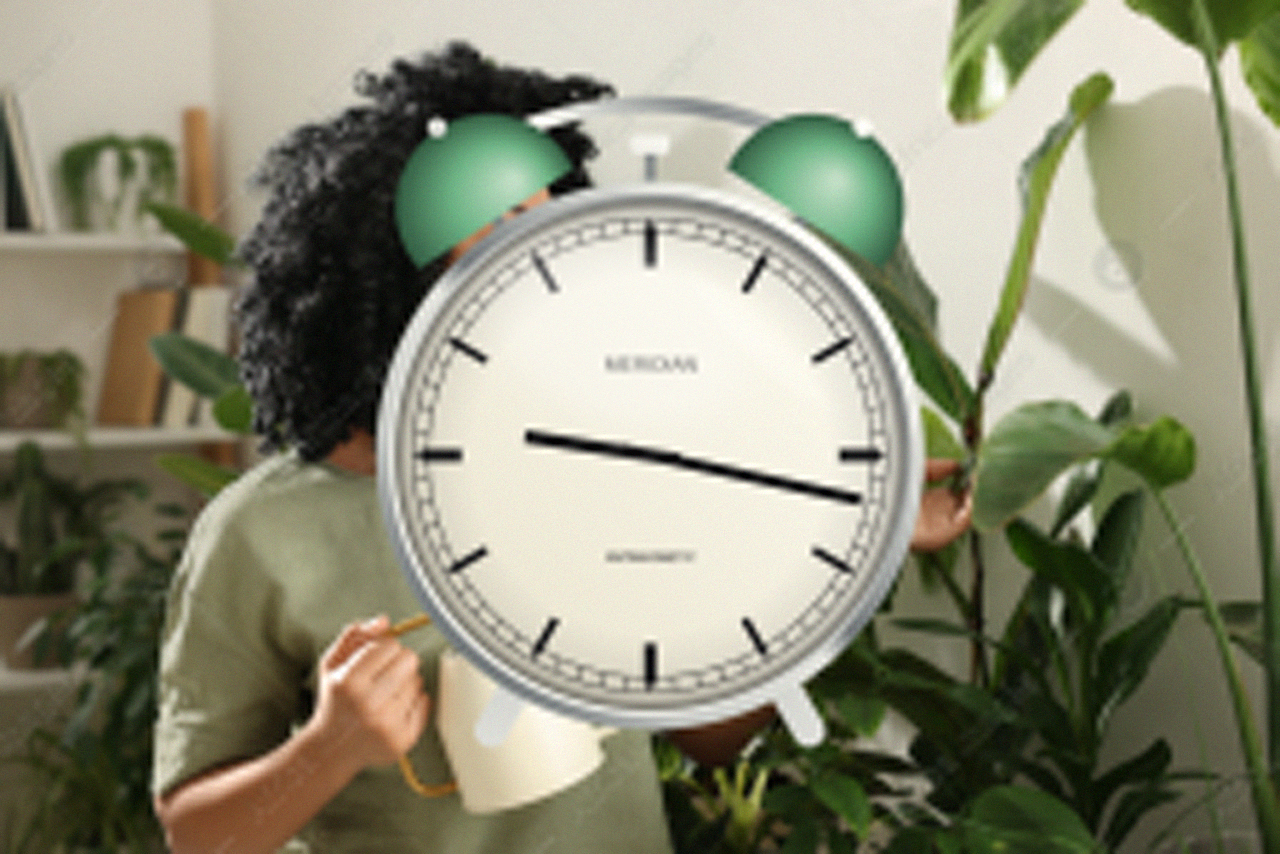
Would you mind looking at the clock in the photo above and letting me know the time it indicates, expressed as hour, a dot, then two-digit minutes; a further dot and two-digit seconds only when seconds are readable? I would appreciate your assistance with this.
9.17
